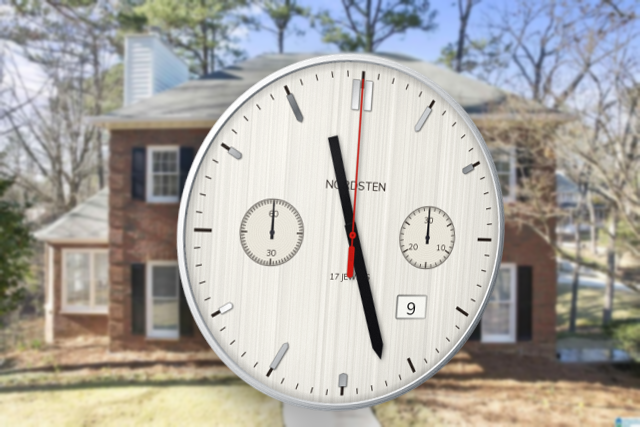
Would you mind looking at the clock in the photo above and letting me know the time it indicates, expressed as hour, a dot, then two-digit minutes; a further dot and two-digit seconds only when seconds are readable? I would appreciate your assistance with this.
11.27
